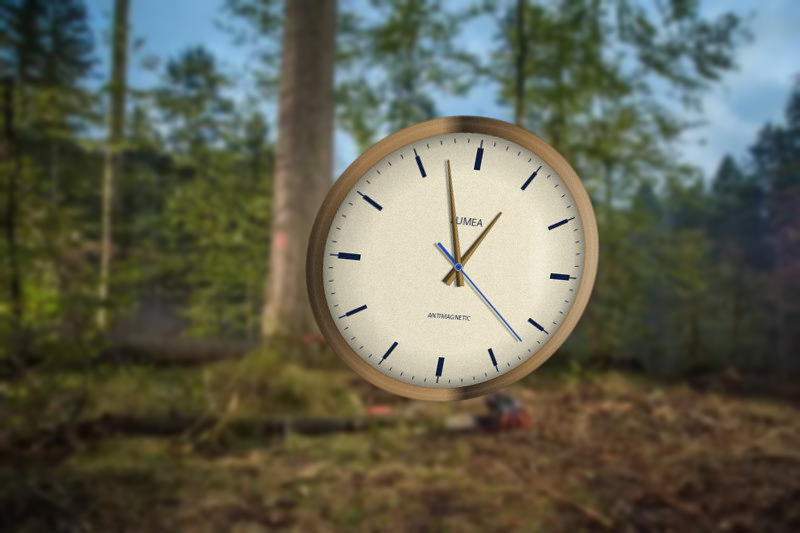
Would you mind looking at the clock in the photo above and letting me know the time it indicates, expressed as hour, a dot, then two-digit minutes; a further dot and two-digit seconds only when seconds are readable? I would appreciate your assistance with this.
12.57.22
